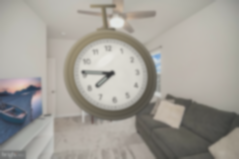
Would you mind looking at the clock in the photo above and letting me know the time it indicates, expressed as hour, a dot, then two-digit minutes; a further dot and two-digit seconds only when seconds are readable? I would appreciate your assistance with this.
7.46
